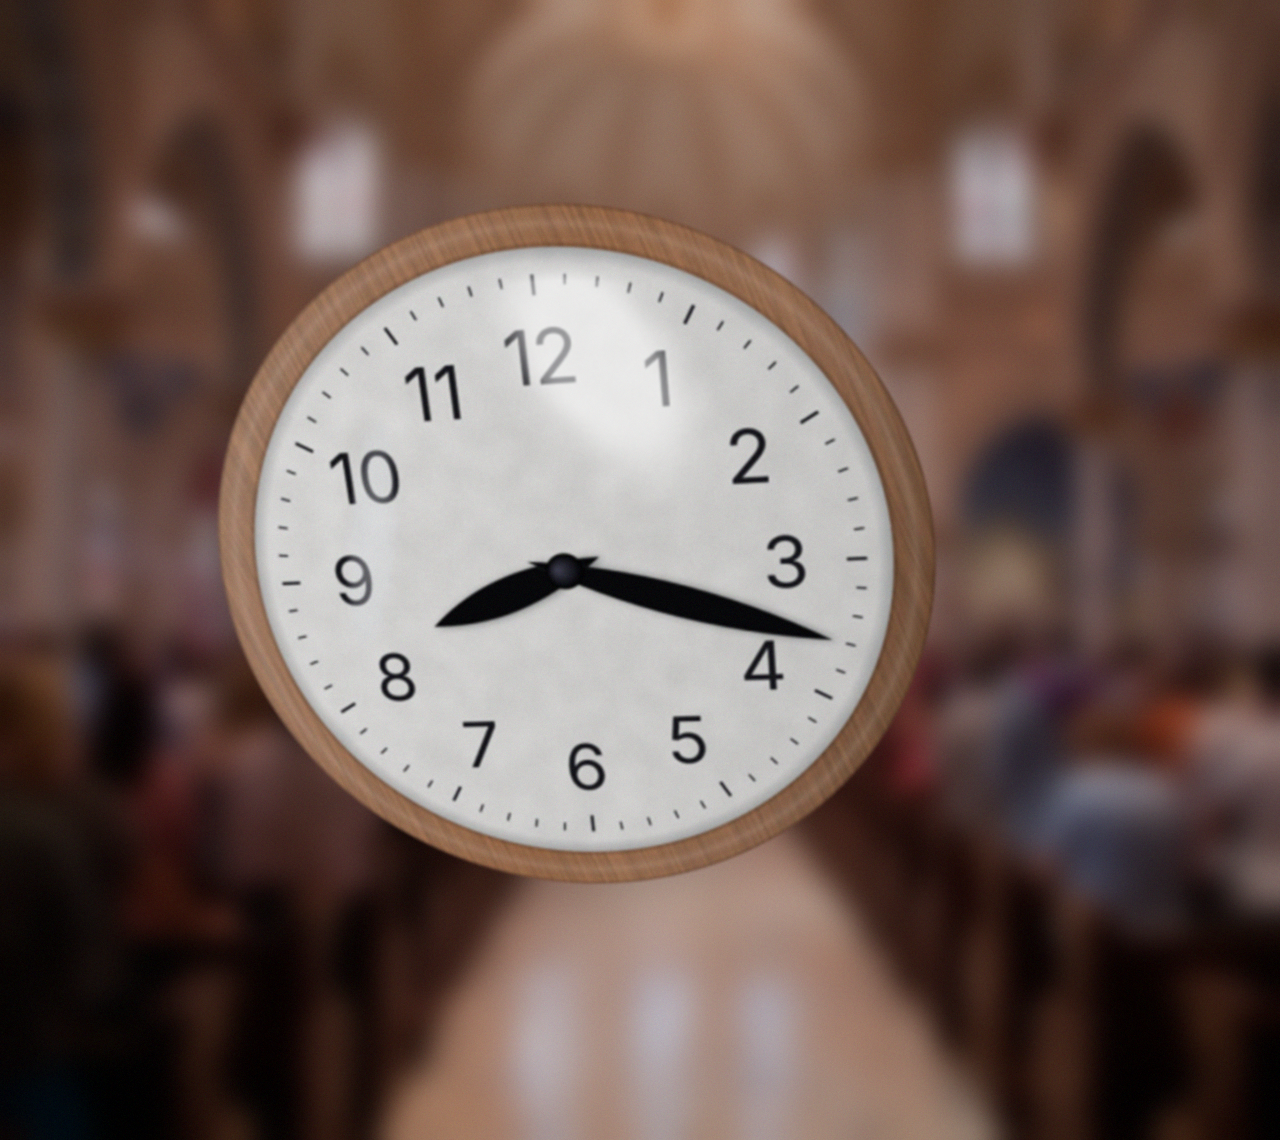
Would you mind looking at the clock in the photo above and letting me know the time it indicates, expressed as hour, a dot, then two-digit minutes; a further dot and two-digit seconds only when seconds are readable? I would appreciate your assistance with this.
8.18
